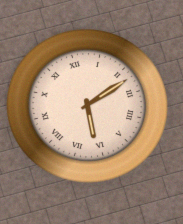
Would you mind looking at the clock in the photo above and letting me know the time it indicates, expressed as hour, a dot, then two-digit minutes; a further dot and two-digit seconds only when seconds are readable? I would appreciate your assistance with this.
6.12
